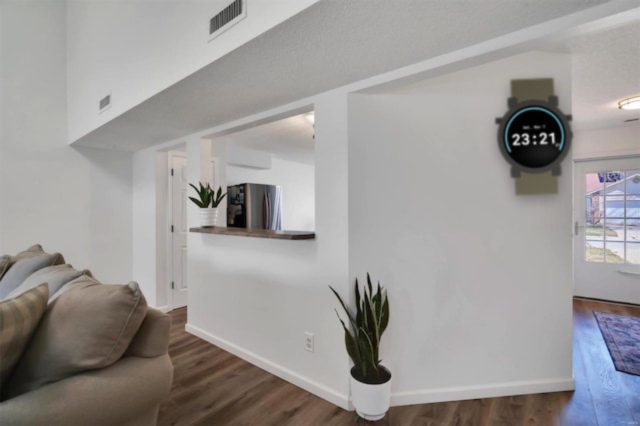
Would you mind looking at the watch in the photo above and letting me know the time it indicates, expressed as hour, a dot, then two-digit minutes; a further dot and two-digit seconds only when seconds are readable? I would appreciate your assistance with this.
23.21
